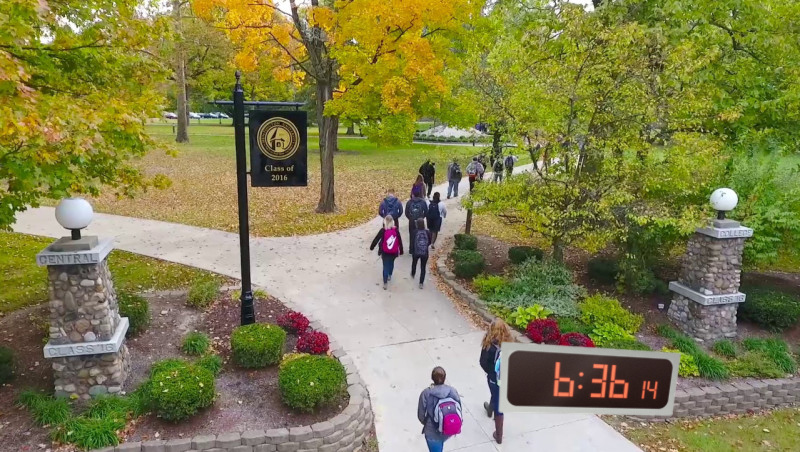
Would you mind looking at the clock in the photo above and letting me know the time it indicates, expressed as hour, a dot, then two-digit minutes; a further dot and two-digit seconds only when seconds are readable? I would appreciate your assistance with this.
6.36.14
